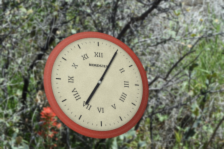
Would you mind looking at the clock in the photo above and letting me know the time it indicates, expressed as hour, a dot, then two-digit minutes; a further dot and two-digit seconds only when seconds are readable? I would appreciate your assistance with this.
7.05
